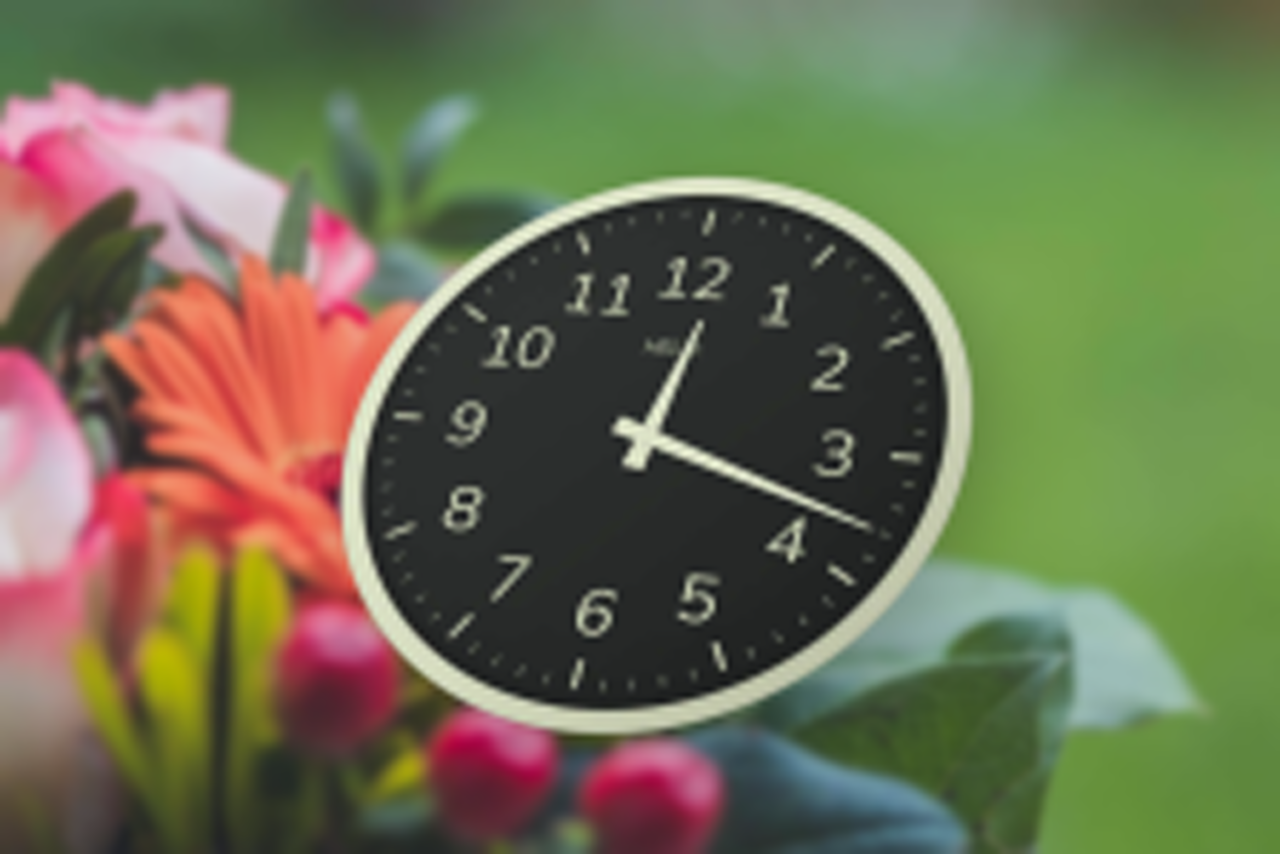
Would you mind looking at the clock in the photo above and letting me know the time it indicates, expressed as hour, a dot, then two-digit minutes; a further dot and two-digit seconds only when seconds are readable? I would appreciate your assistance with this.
12.18
